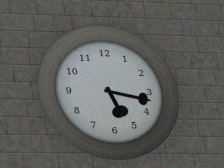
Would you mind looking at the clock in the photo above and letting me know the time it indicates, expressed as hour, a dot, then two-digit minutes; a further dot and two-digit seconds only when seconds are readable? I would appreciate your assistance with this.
5.17
